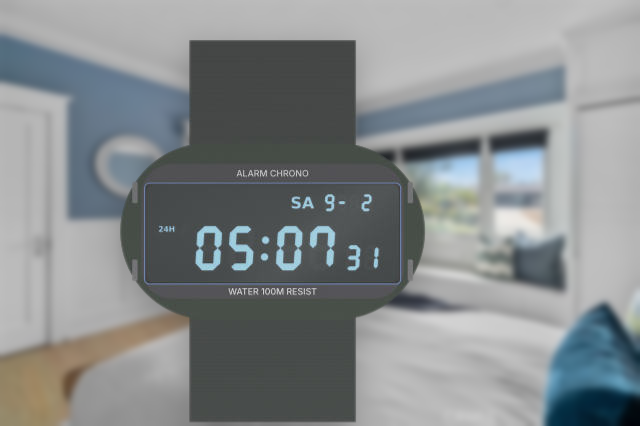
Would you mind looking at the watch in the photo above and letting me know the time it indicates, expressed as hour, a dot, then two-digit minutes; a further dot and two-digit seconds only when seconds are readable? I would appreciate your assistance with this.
5.07.31
